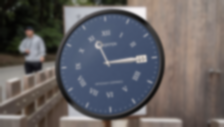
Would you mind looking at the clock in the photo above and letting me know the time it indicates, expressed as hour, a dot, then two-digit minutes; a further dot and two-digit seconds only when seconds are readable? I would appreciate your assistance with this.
11.15
